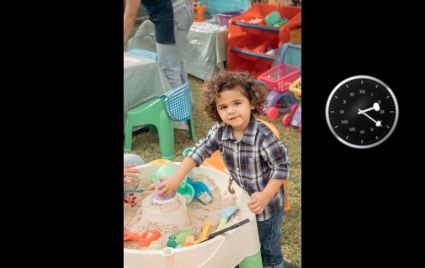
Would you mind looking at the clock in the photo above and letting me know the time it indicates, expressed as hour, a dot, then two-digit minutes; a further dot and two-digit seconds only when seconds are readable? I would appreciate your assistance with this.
2.21
